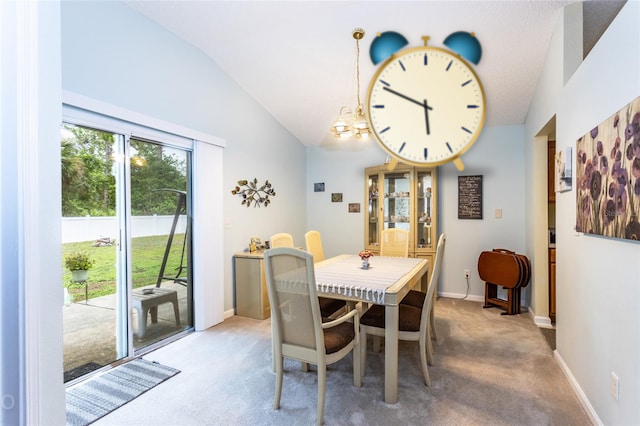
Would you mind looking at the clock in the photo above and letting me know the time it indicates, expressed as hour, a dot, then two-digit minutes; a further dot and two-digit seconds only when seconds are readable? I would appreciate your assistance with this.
5.49
